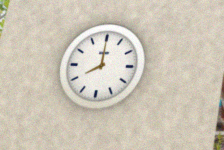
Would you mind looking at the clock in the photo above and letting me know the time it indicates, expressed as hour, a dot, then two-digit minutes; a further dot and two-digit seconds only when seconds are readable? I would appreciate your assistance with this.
8.00
